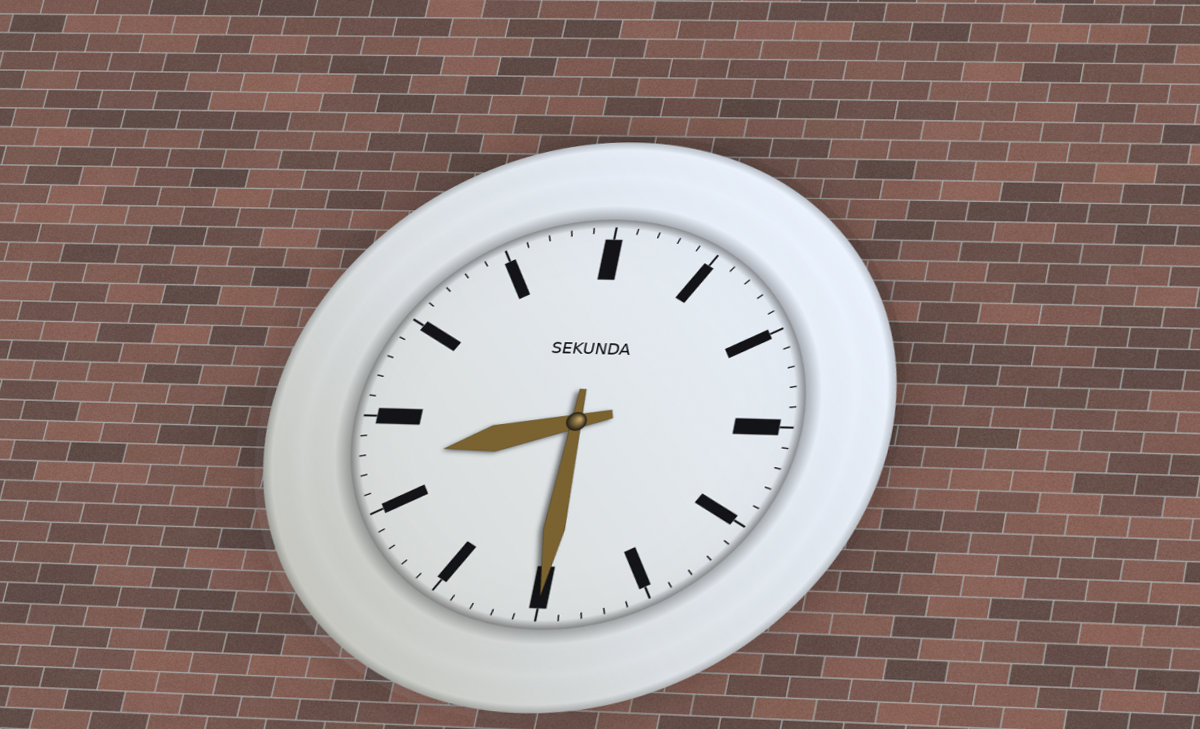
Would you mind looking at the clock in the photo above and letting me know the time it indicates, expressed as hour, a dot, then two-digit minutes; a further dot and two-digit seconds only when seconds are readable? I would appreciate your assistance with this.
8.30
